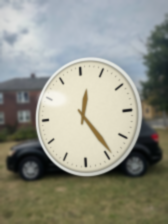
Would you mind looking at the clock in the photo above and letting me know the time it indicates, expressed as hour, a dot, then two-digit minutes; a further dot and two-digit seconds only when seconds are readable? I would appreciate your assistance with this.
12.24
